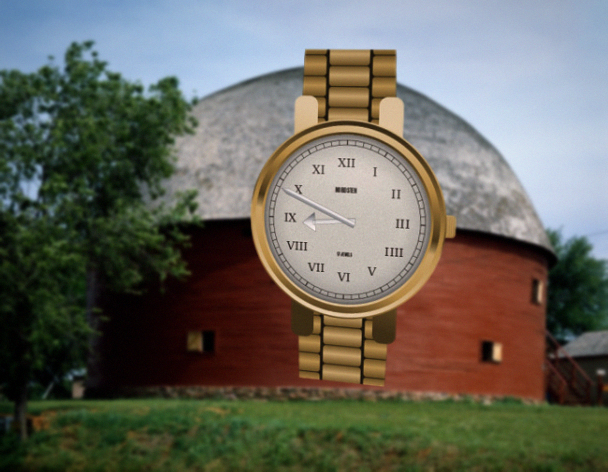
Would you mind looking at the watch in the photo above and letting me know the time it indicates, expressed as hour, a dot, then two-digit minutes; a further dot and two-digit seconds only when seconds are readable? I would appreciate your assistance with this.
8.49
